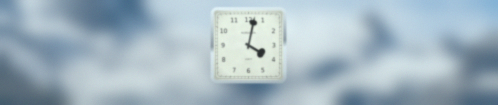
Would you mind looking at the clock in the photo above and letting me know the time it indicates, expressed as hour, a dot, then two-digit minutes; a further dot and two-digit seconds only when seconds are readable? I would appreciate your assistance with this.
4.02
